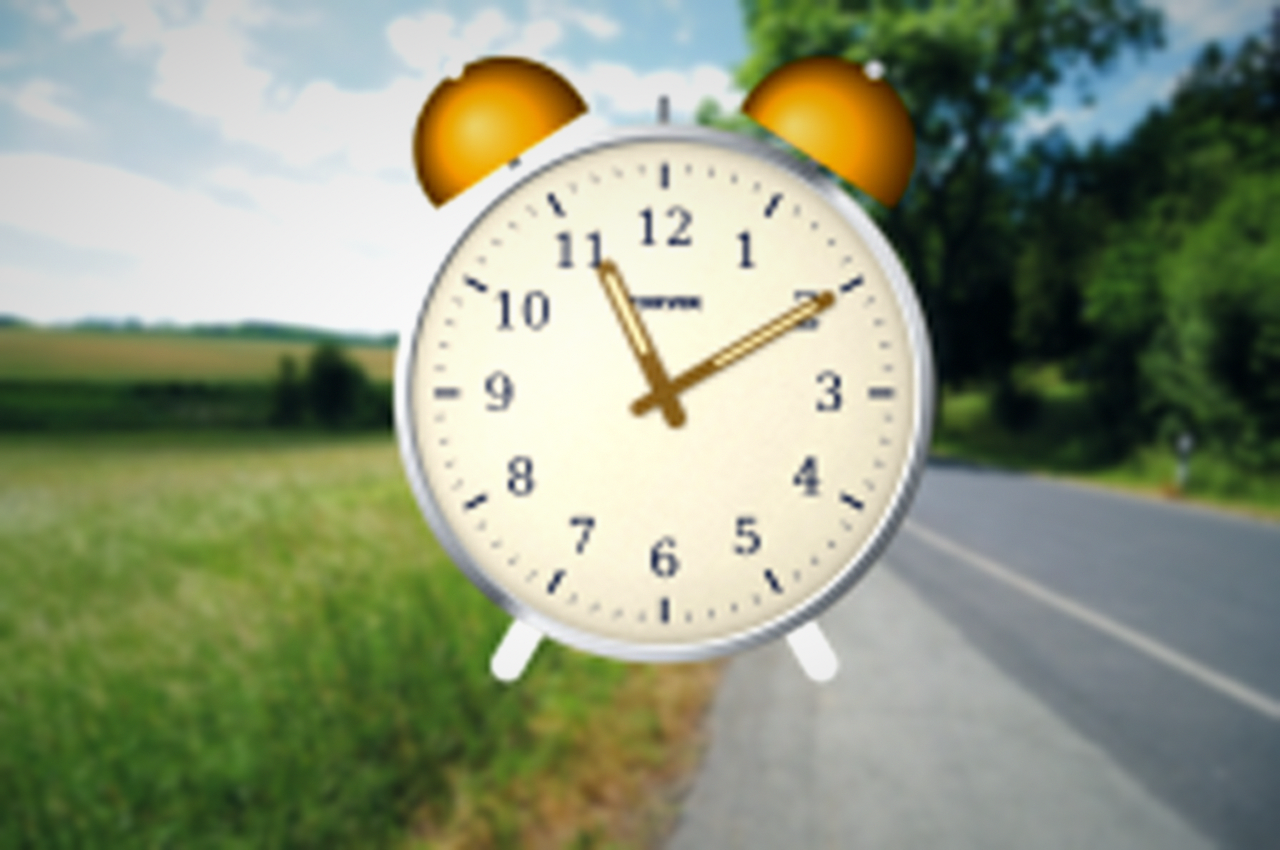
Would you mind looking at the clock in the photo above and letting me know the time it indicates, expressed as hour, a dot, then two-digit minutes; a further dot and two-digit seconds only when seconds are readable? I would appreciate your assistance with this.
11.10
